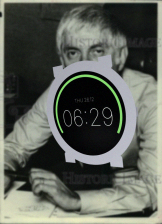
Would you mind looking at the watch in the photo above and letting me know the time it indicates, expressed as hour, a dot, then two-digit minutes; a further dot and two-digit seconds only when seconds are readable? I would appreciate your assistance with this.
6.29
